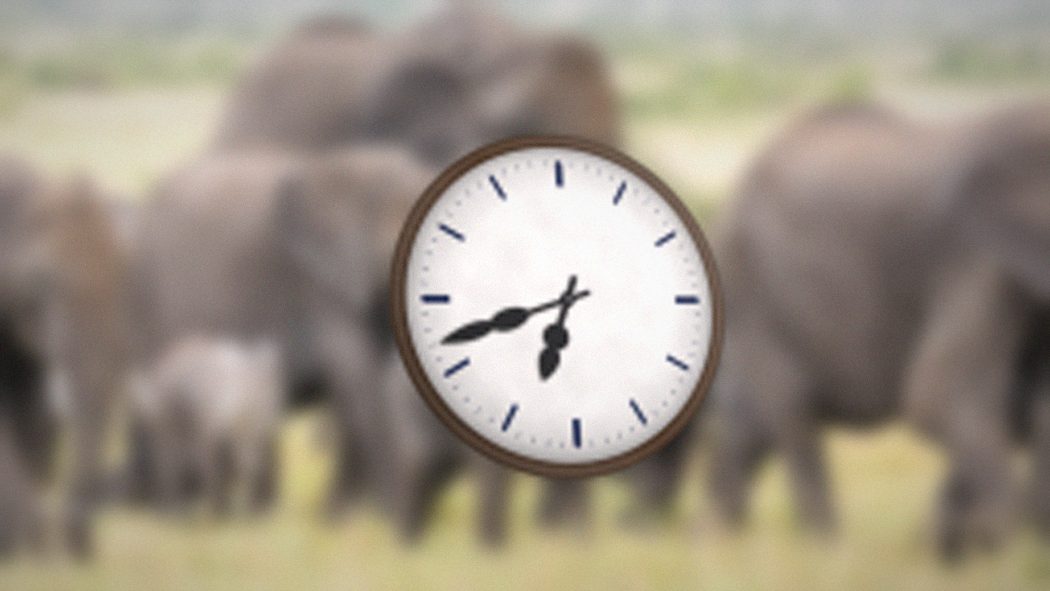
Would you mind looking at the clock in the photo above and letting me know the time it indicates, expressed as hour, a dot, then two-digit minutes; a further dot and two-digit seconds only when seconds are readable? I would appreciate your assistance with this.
6.42
